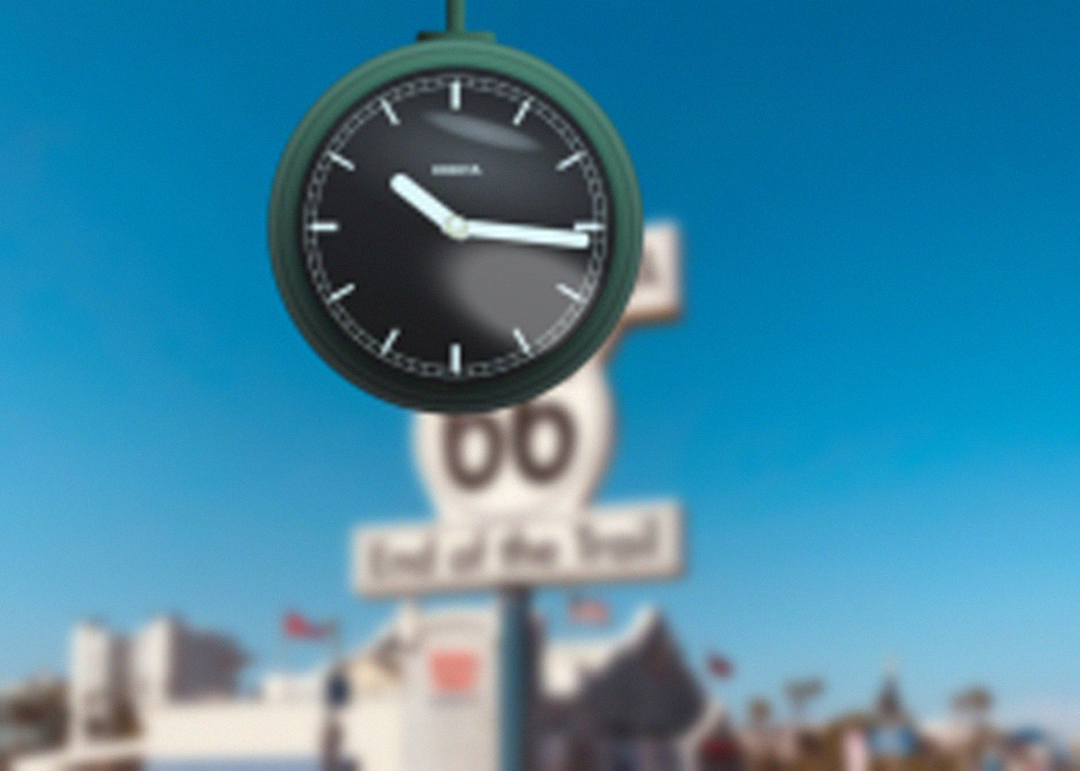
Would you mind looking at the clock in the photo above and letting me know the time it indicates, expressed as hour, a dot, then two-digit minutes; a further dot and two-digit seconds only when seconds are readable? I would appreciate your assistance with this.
10.16
